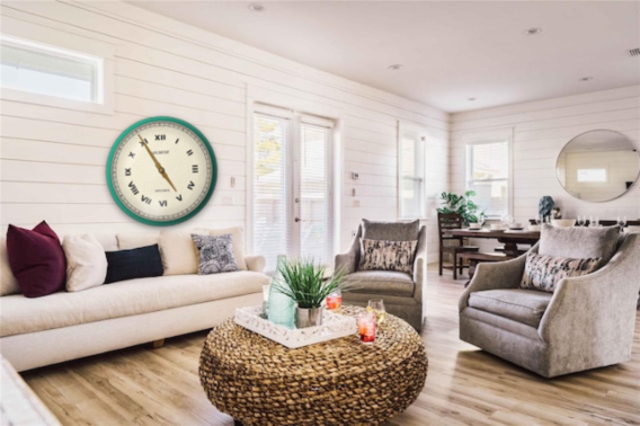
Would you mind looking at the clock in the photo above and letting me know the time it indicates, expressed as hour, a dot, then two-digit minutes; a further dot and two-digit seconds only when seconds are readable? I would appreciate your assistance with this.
4.55
